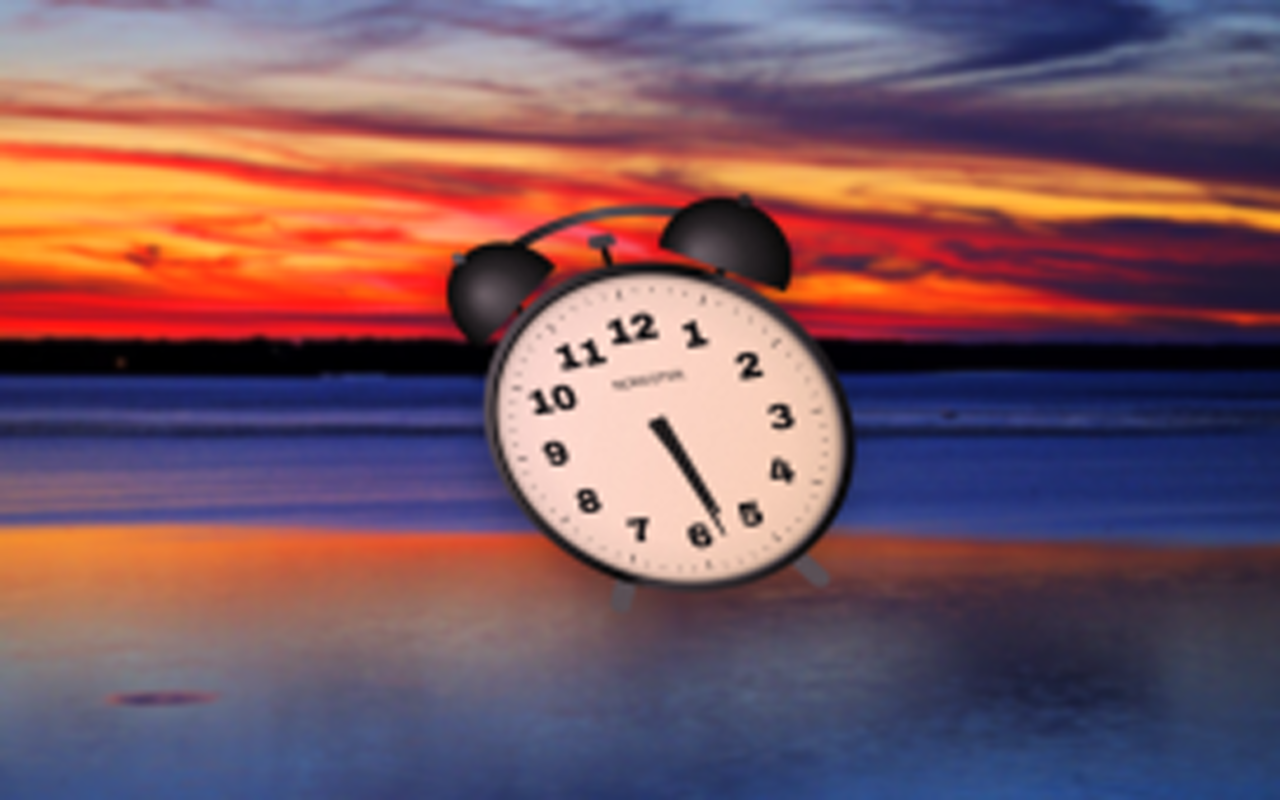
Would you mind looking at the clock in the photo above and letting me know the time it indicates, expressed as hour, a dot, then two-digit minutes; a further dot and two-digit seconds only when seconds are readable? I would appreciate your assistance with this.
5.28
